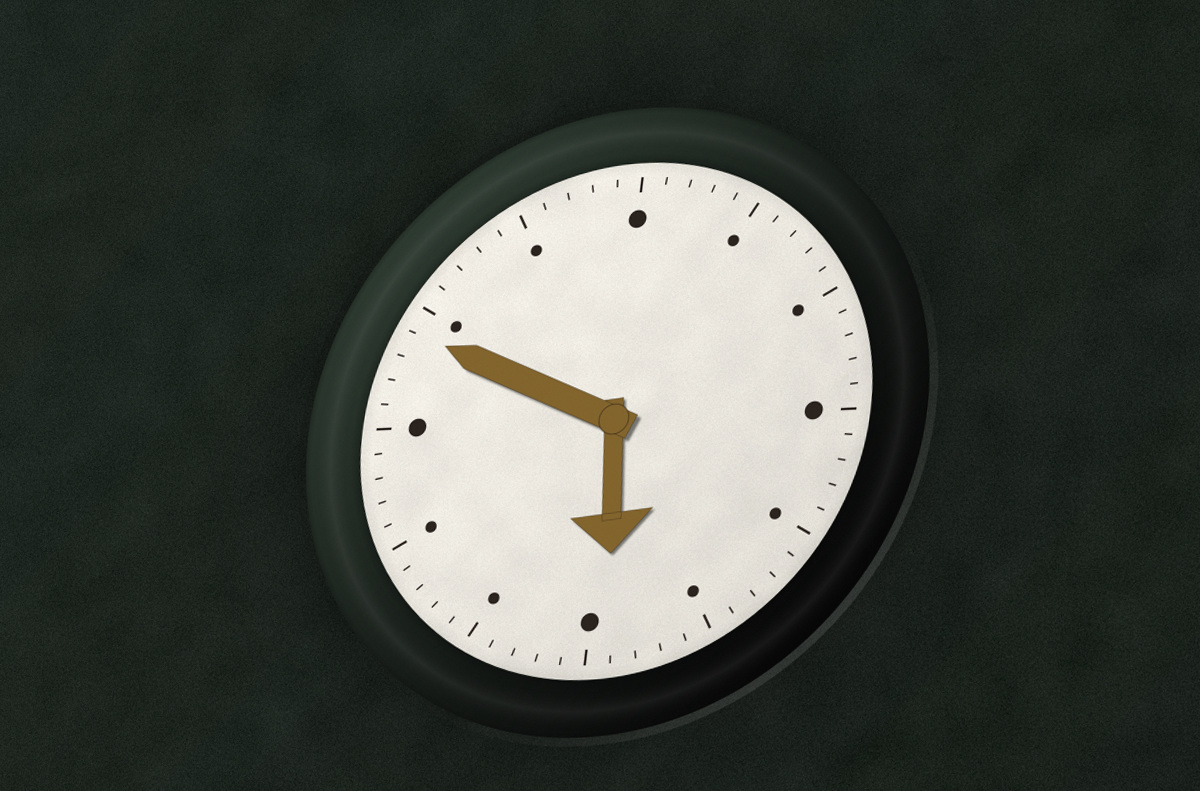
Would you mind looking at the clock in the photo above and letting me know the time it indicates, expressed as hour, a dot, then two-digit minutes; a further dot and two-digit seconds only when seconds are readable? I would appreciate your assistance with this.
5.49
